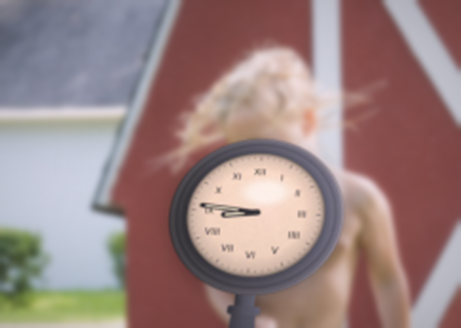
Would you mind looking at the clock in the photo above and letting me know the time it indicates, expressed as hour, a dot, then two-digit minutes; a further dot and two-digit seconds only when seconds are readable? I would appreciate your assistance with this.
8.46
